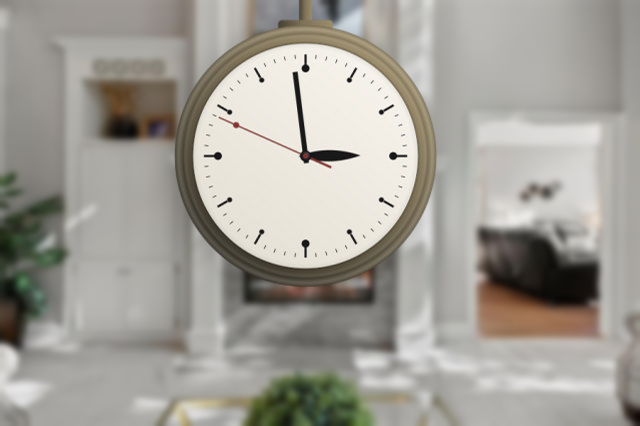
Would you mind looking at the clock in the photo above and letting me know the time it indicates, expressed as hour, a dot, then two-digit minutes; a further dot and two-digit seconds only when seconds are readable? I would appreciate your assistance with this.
2.58.49
